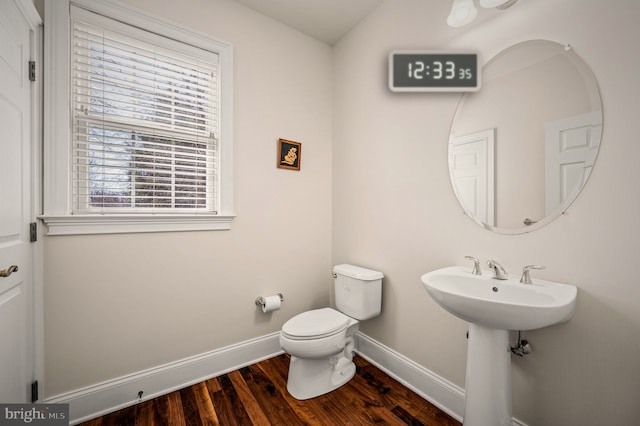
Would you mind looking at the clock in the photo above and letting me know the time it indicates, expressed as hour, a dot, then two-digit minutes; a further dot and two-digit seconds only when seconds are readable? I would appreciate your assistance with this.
12.33.35
